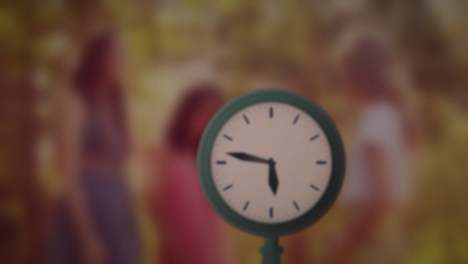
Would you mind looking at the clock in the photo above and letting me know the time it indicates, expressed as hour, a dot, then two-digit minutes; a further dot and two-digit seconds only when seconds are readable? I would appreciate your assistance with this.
5.47
